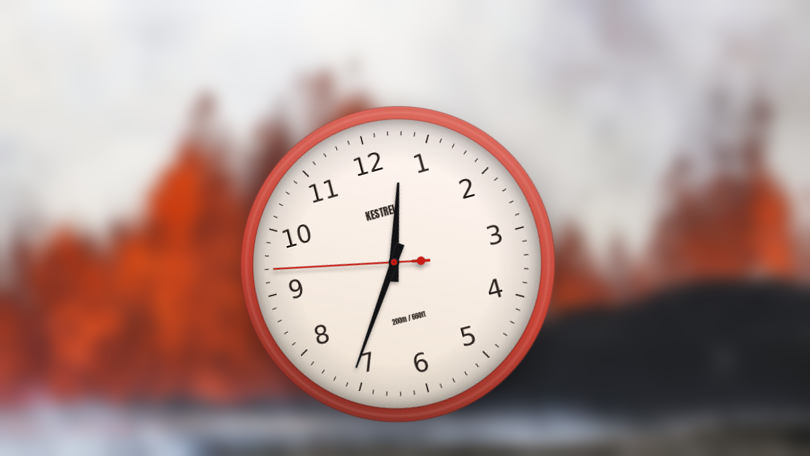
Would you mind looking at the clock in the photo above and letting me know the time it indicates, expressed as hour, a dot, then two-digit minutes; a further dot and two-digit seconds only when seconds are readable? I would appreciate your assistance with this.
12.35.47
